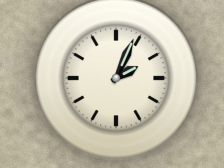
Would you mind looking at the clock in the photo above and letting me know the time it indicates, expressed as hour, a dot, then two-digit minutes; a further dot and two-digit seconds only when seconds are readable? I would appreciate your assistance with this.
2.04
